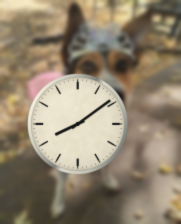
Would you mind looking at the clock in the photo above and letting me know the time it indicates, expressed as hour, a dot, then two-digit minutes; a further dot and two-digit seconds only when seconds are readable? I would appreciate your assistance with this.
8.09
